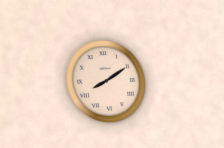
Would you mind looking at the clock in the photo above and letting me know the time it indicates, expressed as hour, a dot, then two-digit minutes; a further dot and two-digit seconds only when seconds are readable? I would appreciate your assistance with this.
8.10
